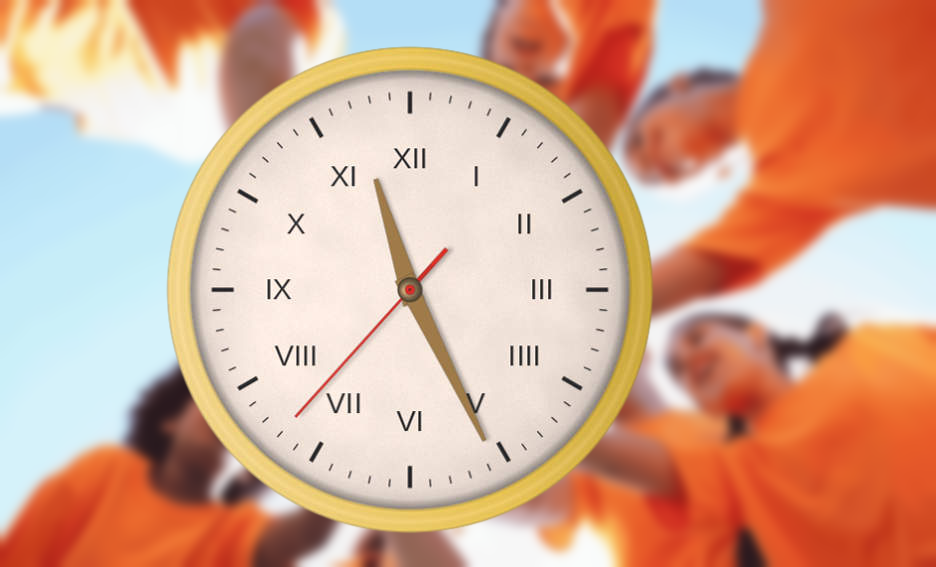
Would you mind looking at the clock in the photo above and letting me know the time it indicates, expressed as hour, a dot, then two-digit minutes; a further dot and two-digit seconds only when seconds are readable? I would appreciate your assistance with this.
11.25.37
